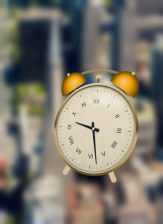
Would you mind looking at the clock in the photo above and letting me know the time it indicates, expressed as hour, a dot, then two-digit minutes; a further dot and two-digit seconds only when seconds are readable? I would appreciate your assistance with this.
9.28
